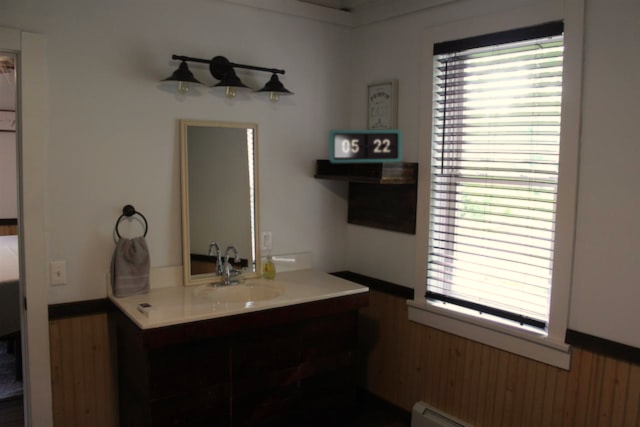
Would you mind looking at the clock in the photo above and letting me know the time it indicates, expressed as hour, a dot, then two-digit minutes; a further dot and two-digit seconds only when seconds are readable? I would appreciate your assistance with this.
5.22
